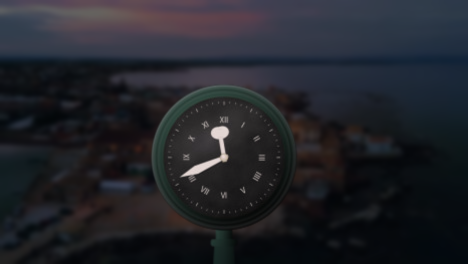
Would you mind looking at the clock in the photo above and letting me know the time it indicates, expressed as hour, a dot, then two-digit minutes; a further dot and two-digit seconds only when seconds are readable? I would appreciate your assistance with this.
11.41
